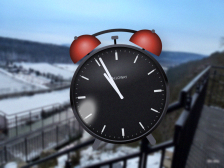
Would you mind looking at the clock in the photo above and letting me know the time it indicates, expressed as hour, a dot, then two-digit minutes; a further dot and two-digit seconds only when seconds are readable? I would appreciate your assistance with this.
10.56
